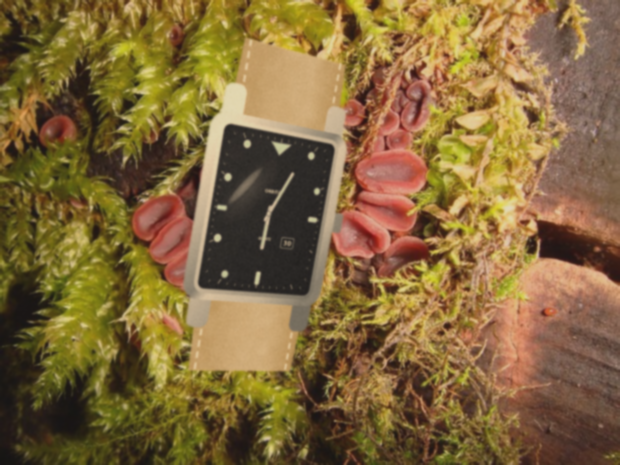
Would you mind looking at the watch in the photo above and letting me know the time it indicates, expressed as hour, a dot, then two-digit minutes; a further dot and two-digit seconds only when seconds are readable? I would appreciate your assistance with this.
6.04
